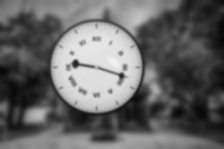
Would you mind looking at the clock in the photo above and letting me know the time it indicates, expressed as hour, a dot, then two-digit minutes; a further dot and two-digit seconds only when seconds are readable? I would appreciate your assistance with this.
9.18
